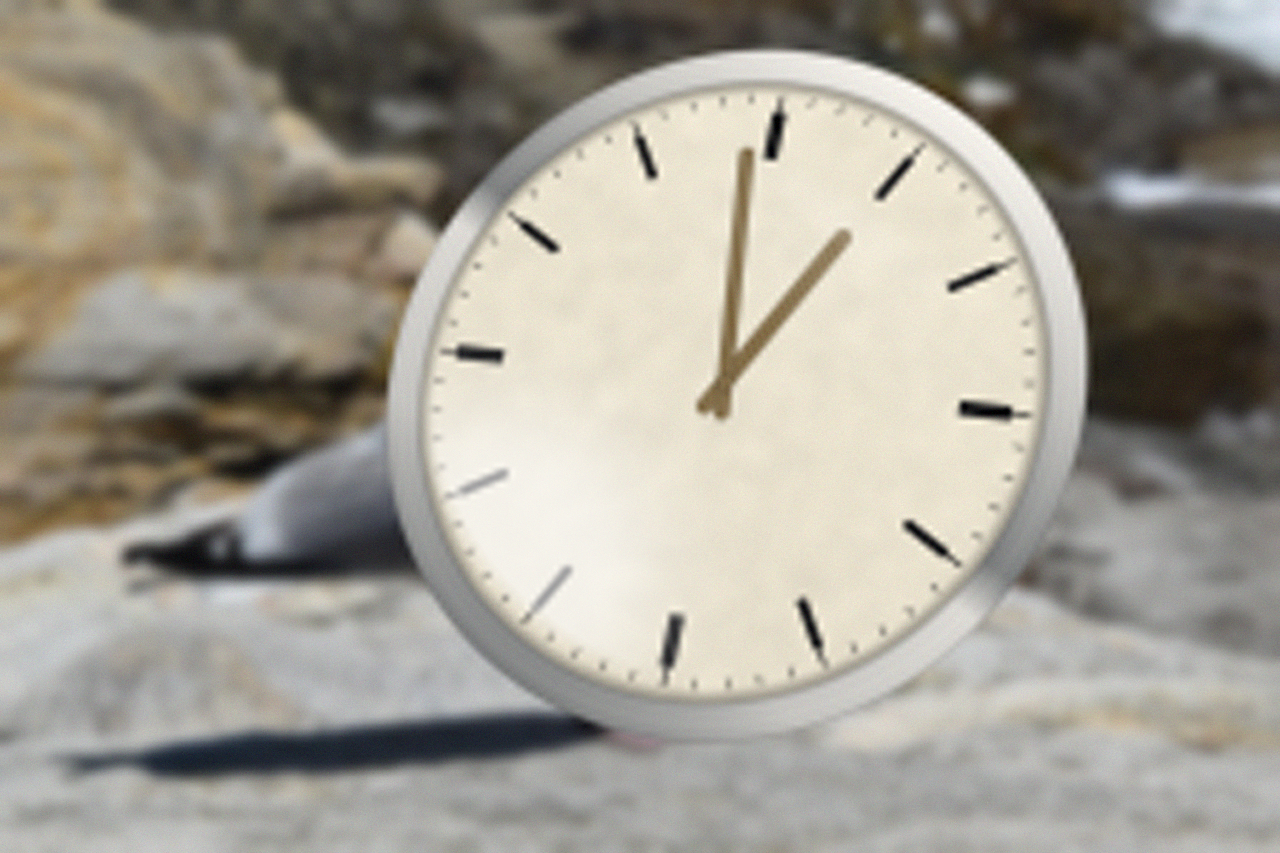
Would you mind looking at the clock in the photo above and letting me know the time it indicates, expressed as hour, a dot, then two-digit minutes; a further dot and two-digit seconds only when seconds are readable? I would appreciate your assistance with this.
12.59
